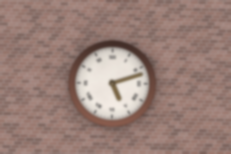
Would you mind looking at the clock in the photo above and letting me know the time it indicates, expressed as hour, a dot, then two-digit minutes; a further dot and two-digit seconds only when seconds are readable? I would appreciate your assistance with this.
5.12
